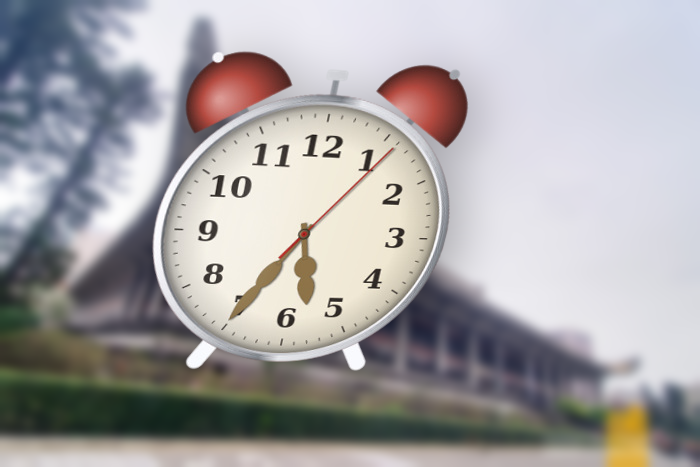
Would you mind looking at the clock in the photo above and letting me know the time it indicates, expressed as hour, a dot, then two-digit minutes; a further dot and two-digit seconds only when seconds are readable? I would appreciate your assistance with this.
5.35.06
